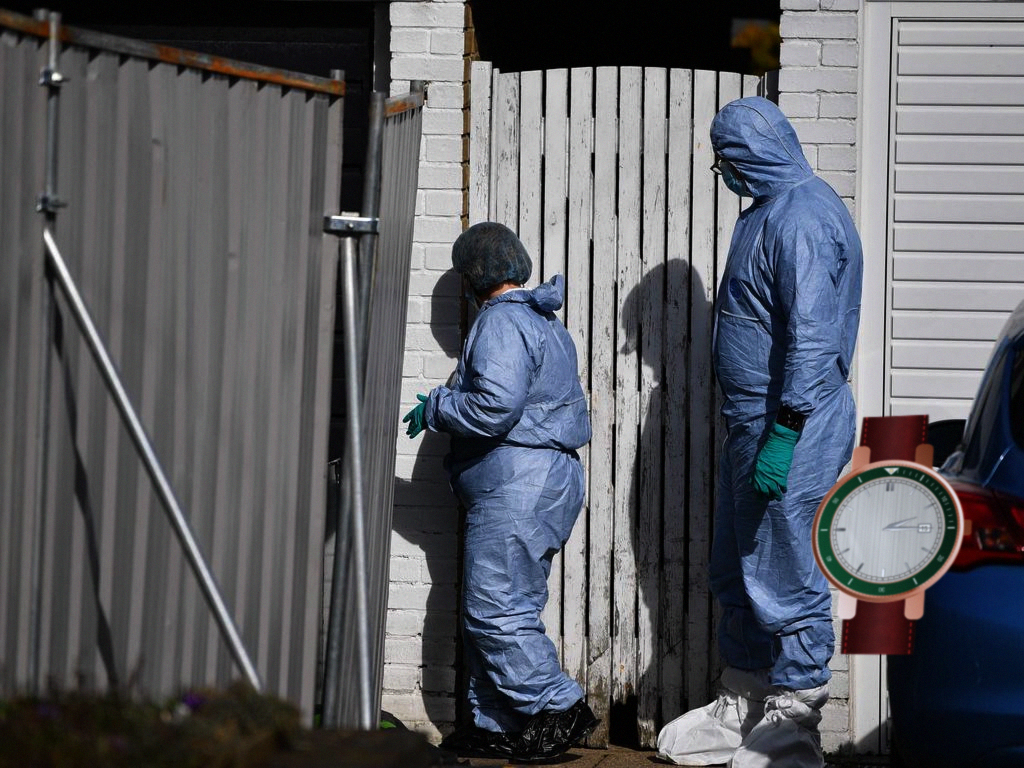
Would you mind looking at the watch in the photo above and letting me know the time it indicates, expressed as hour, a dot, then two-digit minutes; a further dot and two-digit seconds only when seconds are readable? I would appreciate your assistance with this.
2.15
